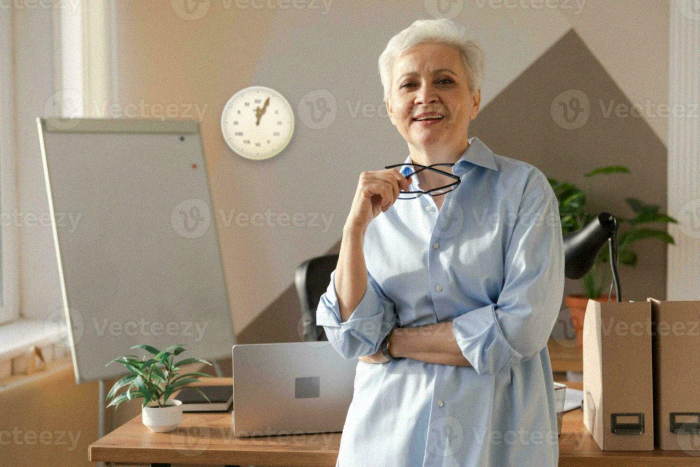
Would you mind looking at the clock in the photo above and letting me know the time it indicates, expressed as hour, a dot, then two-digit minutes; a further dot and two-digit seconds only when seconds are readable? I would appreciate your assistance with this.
12.04
